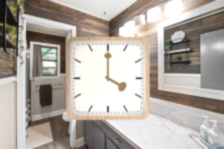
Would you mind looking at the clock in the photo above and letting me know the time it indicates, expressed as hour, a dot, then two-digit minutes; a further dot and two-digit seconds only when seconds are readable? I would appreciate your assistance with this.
4.00
